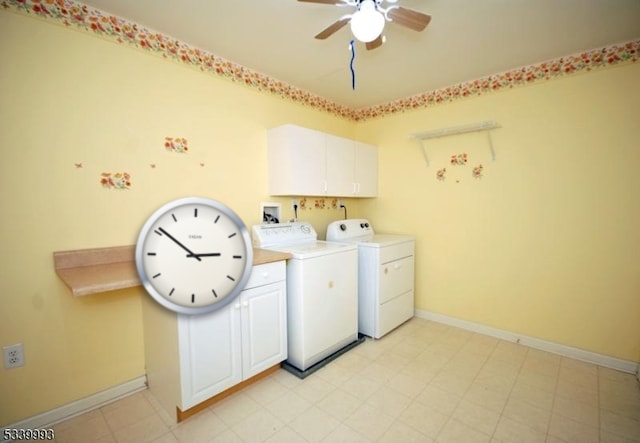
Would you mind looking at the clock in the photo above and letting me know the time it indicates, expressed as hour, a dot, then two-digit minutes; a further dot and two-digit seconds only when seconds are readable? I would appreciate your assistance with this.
2.51
